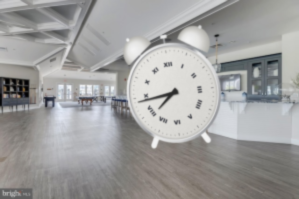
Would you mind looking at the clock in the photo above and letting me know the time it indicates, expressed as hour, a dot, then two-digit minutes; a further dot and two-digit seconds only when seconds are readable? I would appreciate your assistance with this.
7.44
